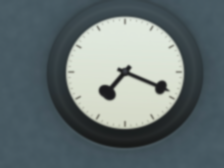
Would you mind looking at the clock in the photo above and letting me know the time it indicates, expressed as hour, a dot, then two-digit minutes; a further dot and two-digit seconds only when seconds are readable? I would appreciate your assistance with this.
7.19
